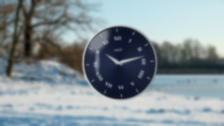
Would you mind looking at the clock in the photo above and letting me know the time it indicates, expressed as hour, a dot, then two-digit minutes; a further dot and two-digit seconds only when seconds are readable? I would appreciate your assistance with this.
10.13
